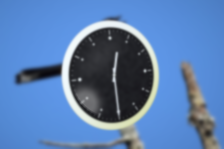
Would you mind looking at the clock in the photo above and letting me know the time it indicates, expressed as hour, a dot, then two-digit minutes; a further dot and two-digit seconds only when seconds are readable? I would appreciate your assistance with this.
12.30
